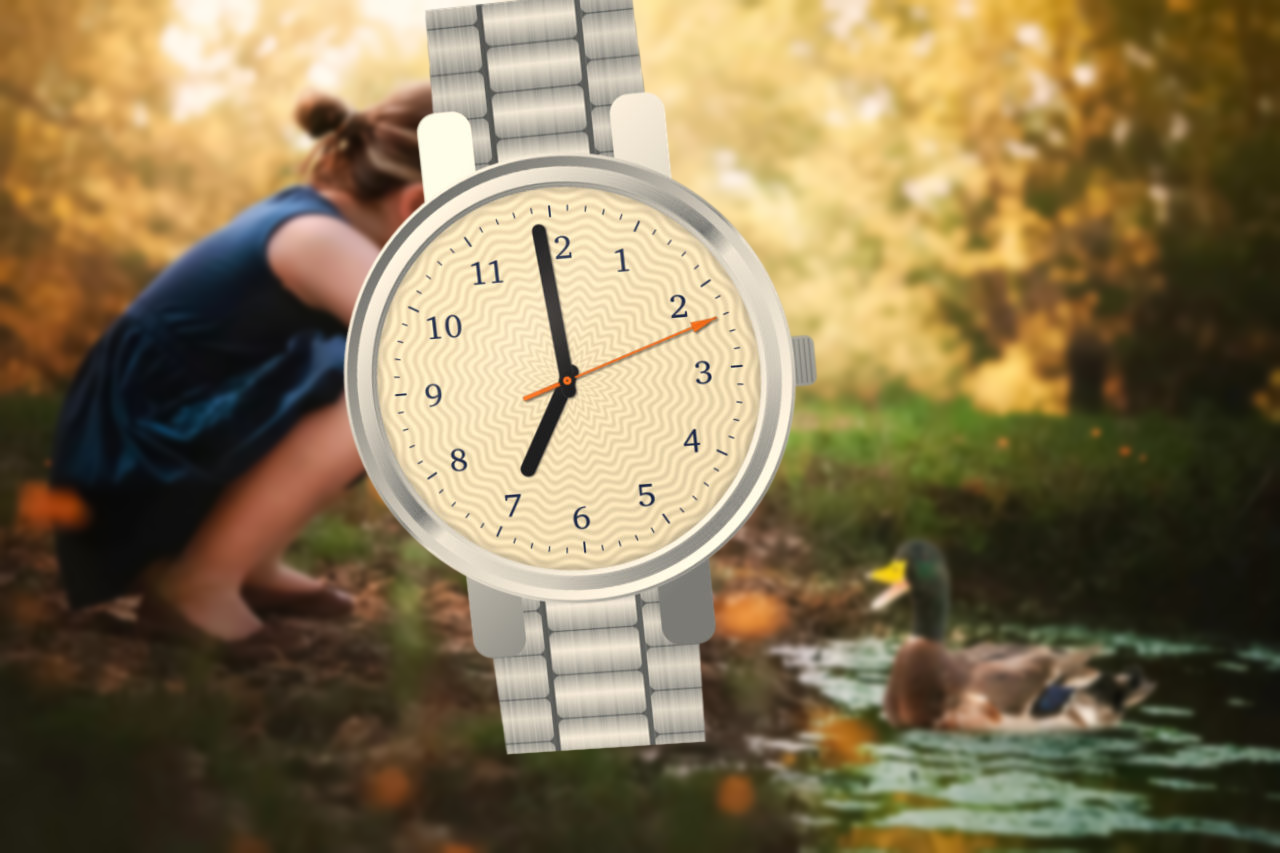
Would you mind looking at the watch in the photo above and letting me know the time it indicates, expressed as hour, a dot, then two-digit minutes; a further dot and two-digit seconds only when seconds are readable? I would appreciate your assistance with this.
6.59.12
